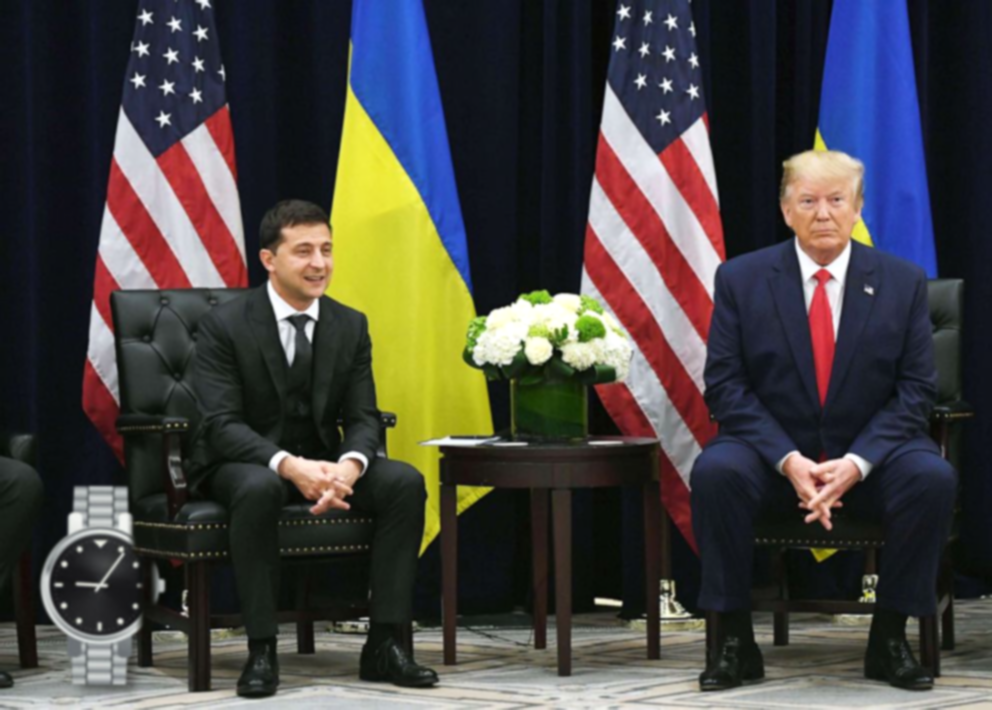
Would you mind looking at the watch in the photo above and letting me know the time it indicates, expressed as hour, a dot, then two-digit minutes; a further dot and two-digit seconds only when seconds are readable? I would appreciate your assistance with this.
9.06
